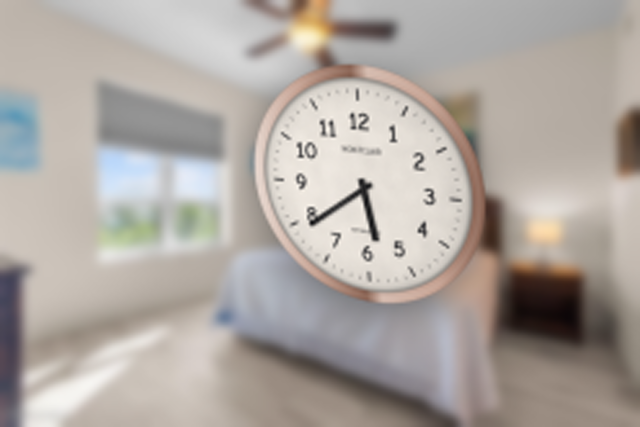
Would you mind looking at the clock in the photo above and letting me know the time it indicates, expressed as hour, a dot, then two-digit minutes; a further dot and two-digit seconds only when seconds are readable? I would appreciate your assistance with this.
5.39
